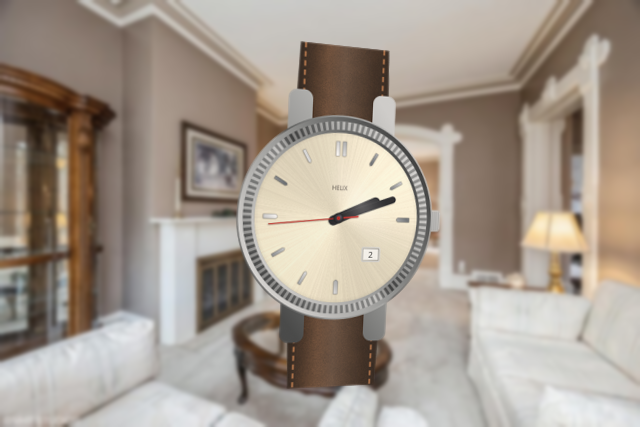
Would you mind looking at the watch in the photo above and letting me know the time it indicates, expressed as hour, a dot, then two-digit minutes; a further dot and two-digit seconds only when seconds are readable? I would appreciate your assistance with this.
2.11.44
